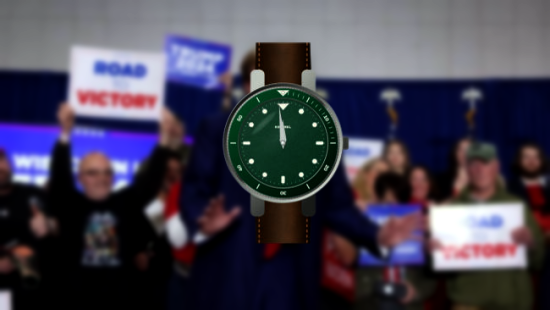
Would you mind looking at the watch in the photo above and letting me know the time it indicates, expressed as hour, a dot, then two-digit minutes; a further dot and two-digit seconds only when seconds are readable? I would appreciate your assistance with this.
11.59
